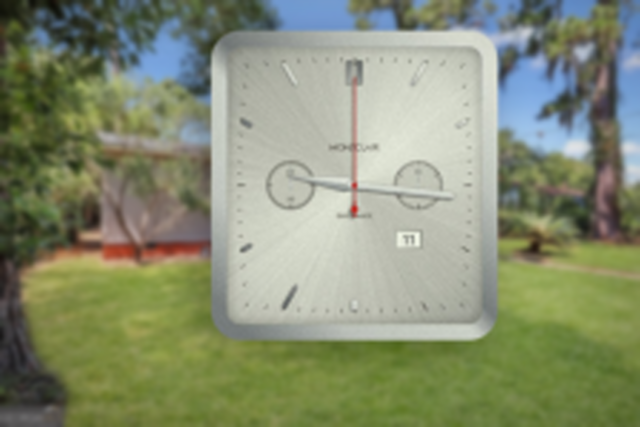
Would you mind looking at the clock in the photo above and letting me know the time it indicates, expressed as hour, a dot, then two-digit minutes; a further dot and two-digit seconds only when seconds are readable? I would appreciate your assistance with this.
9.16
